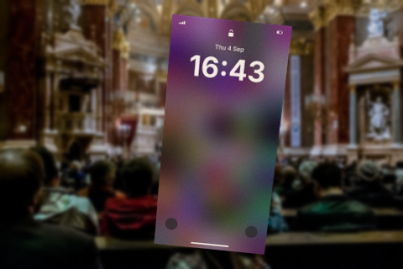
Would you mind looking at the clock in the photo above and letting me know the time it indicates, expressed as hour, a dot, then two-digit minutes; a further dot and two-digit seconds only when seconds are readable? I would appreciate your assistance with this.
16.43
